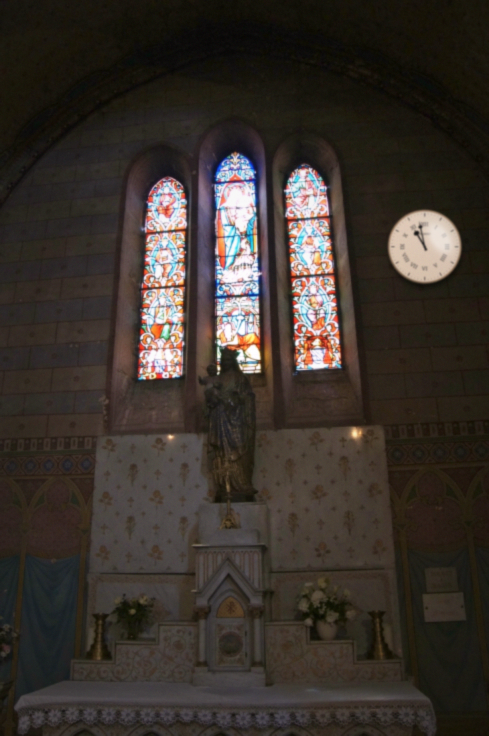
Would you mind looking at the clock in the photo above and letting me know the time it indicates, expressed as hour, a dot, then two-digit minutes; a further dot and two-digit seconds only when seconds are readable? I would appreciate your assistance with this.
10.58
